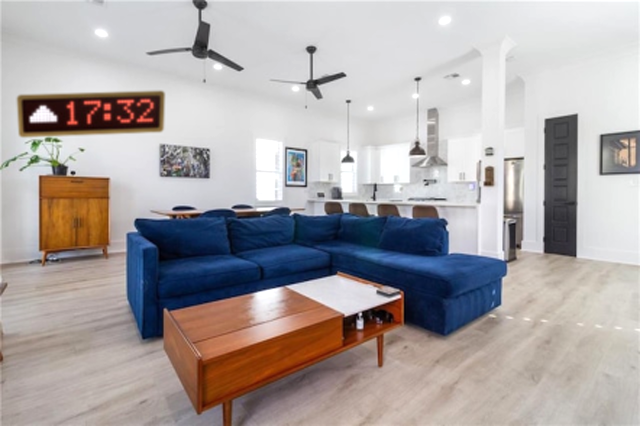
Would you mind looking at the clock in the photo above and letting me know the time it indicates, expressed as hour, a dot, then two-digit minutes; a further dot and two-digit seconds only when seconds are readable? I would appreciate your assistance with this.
17.32
